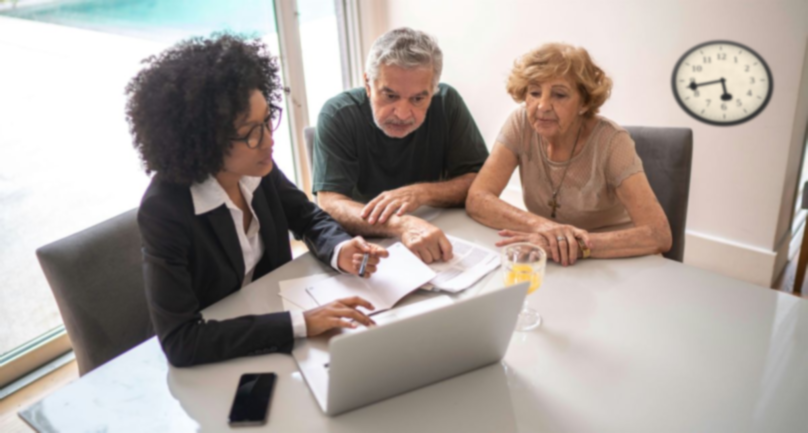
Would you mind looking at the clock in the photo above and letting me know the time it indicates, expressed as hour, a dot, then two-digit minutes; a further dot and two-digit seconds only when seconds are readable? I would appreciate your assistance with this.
5.43
